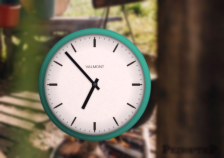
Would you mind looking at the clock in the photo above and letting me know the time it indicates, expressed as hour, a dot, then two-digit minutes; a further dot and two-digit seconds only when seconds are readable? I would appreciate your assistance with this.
6.53
